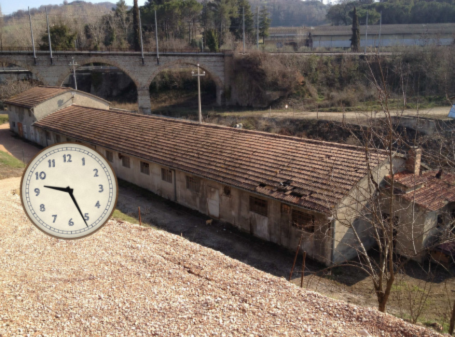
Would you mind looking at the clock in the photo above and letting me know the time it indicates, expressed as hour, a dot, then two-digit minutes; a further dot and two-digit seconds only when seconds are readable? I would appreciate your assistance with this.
9.26
